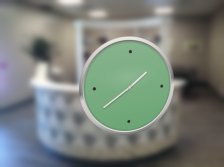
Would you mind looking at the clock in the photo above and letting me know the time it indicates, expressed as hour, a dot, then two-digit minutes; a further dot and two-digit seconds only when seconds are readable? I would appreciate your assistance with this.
1.39
